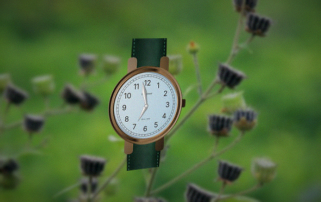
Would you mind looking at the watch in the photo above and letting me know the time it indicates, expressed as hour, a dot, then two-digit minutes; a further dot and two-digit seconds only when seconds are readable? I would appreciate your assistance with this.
6.58
